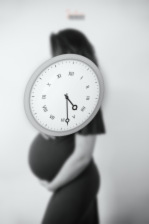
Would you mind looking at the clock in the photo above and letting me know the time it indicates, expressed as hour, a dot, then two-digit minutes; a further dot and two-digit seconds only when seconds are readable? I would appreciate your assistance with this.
4.28
